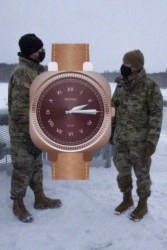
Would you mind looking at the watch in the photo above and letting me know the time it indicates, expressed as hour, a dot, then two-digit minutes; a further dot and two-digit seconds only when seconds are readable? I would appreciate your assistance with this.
2.15
